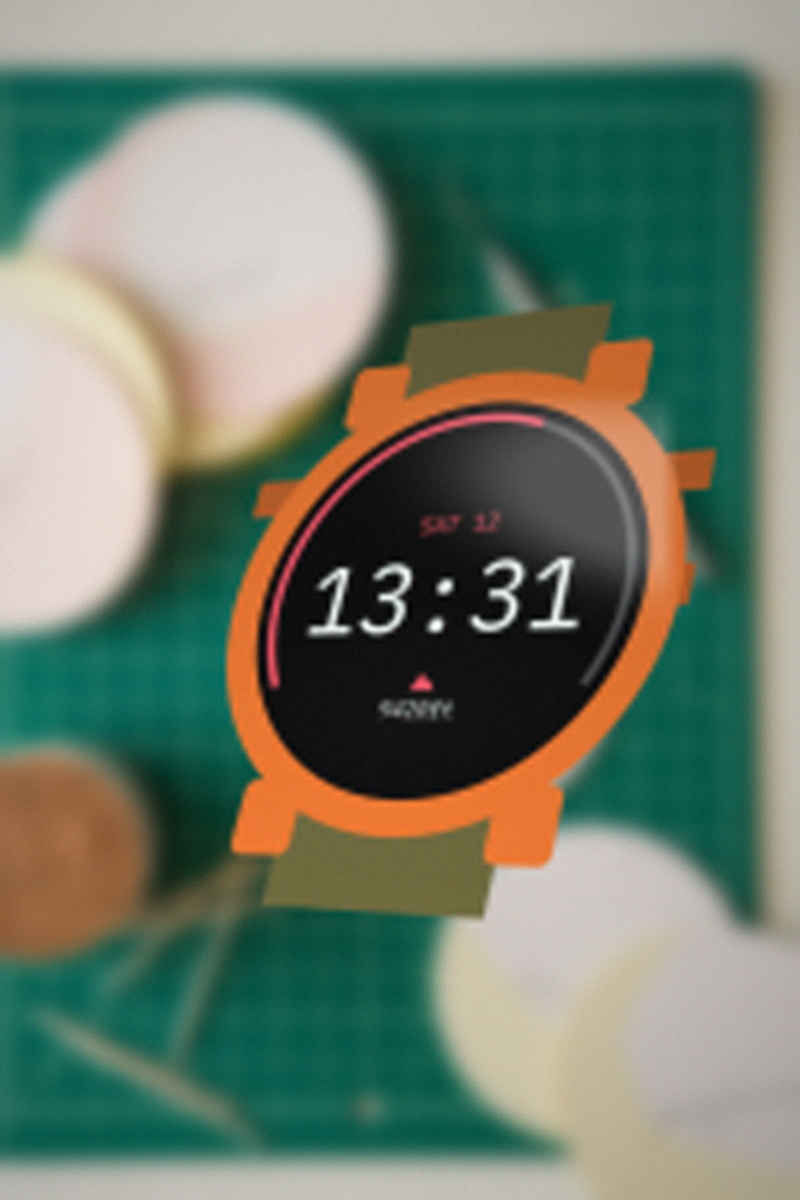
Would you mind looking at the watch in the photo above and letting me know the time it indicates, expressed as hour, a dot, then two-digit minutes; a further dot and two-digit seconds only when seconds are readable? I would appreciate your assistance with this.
13.31
